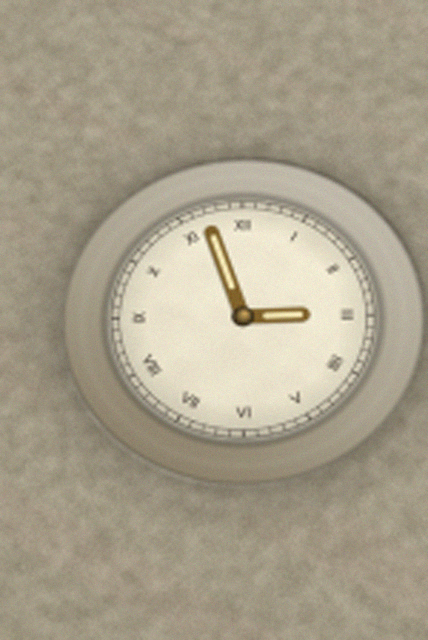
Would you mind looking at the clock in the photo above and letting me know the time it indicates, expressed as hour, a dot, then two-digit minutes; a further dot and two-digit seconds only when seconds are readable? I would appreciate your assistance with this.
2.57
